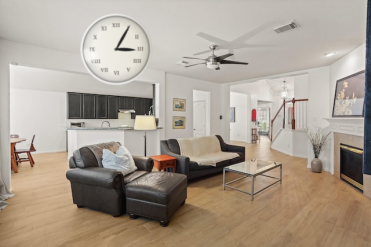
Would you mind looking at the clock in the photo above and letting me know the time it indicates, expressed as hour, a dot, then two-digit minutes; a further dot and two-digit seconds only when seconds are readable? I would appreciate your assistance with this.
3.05
